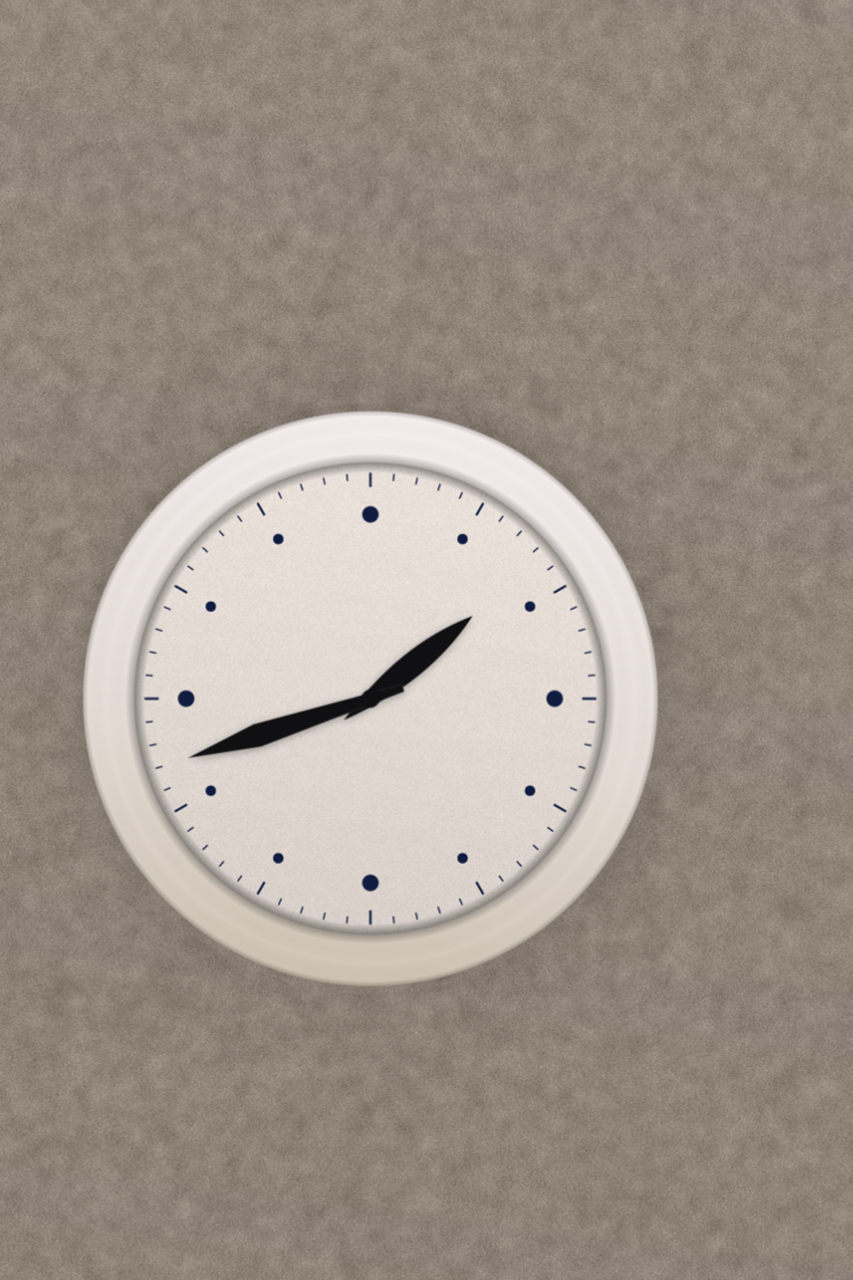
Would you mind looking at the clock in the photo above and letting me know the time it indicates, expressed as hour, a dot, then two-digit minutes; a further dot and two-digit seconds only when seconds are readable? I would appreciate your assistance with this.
1.42
